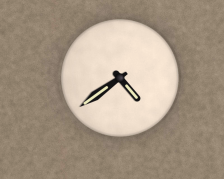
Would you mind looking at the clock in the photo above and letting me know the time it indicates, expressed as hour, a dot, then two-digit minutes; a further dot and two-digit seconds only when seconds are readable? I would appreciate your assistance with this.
4.39
